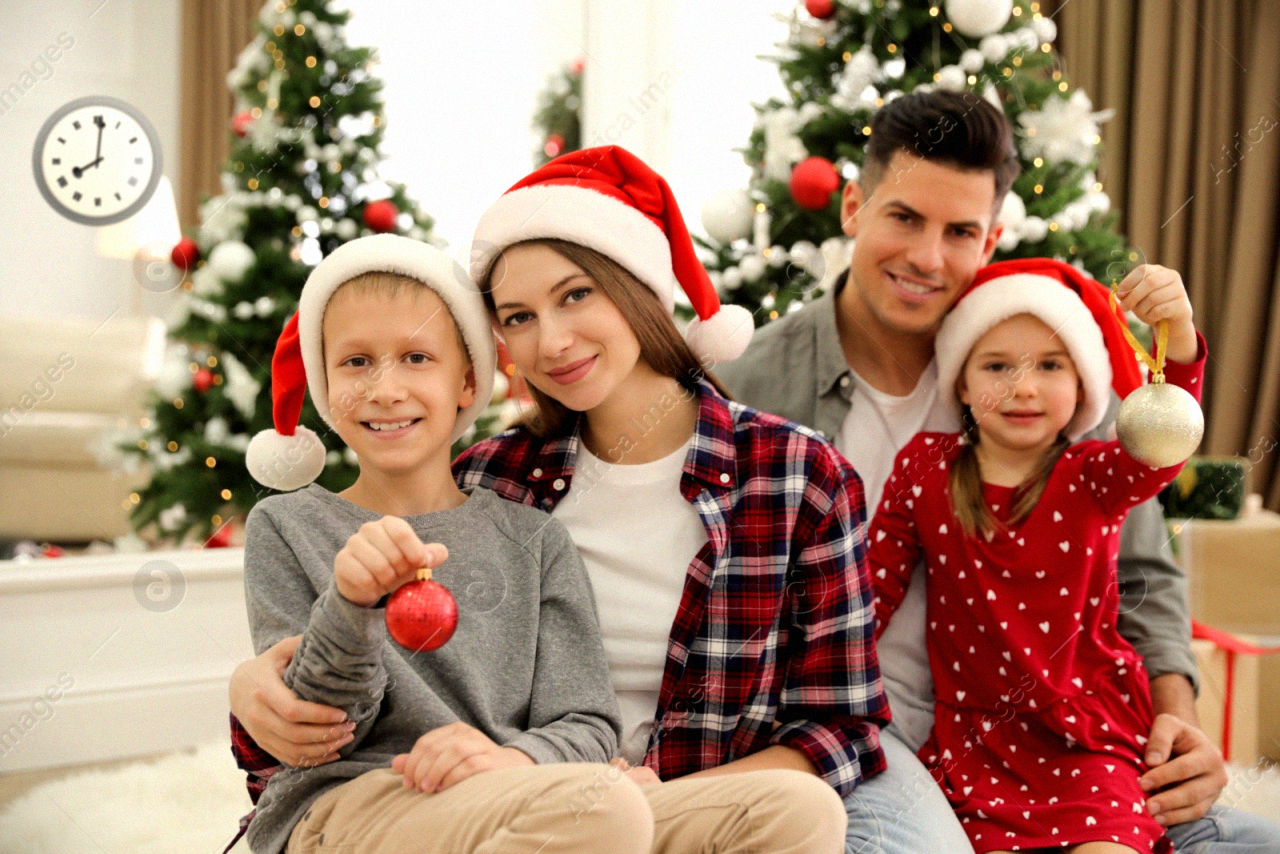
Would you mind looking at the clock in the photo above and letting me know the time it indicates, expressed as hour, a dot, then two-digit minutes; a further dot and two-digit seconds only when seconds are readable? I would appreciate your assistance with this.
8.01
